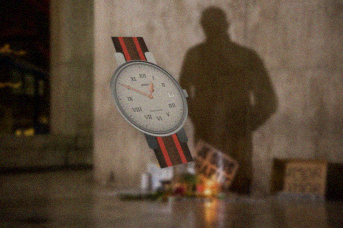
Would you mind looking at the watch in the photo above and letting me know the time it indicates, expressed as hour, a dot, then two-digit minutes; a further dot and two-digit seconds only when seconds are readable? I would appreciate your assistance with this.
12.50
